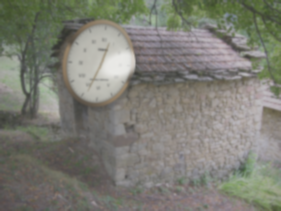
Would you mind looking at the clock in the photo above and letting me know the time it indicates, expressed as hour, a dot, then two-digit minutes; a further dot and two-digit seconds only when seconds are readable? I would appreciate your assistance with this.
12.34
